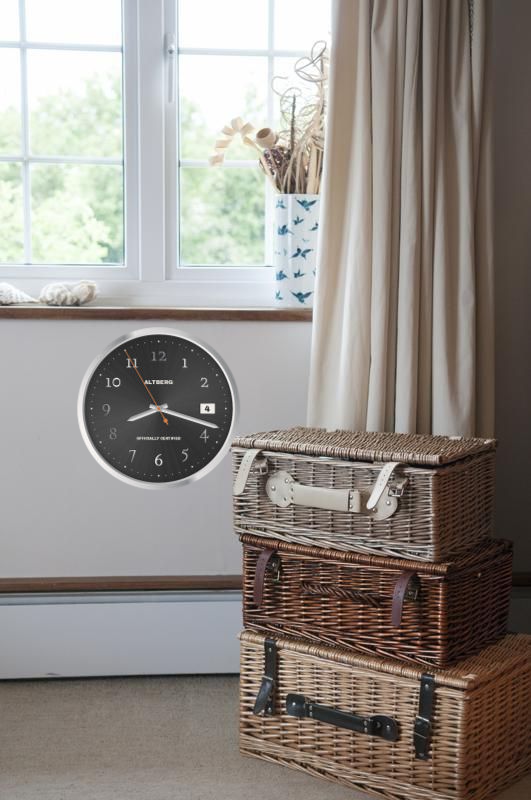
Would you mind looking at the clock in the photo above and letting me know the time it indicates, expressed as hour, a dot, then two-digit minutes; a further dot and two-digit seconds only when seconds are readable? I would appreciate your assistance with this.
8.17.55
